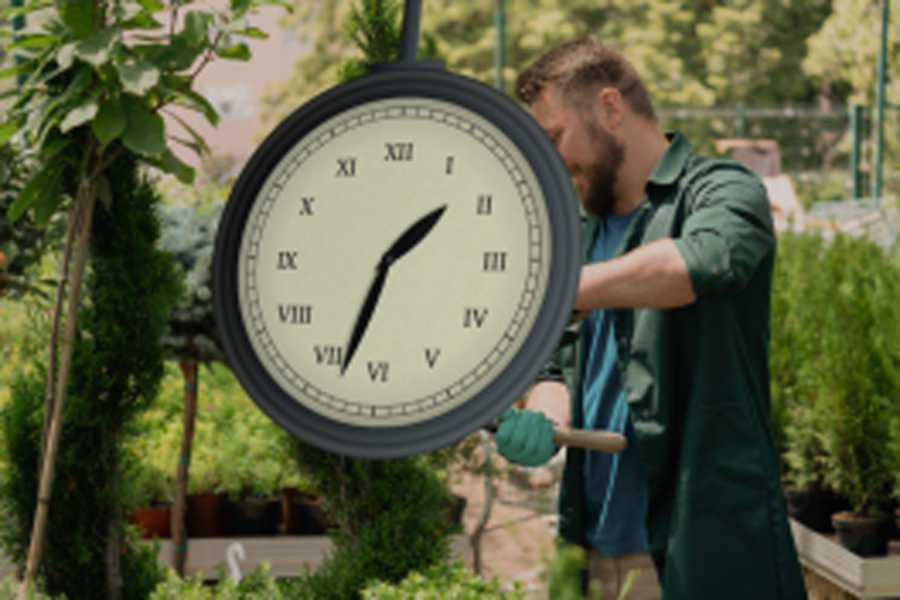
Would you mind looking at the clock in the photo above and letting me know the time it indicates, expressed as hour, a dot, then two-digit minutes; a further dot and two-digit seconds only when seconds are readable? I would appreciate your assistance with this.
1.33
